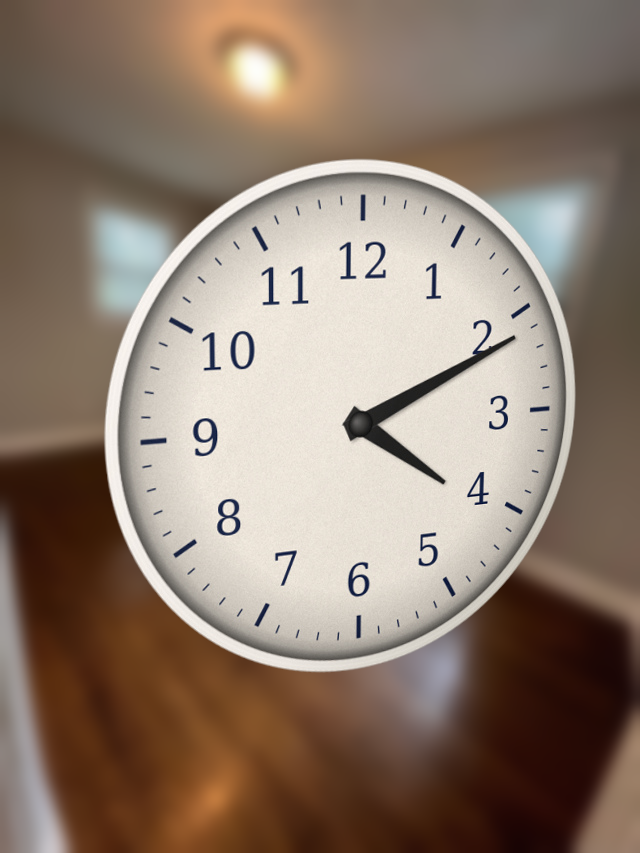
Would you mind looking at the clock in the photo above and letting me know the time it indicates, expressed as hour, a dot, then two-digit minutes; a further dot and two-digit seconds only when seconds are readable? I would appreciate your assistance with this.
4.11
